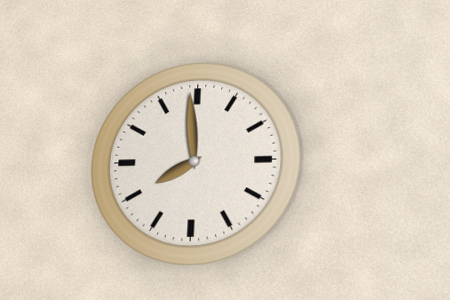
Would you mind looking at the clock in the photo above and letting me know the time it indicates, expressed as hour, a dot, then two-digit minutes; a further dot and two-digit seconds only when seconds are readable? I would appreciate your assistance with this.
7.59
